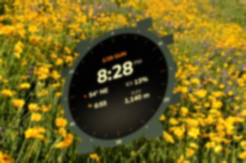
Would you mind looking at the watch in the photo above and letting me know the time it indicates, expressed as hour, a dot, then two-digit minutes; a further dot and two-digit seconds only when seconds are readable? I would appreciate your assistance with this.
8.28
